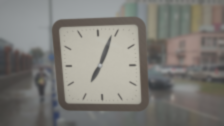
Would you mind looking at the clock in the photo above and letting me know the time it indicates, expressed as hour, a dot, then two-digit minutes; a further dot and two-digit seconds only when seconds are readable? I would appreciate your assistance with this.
7.04
